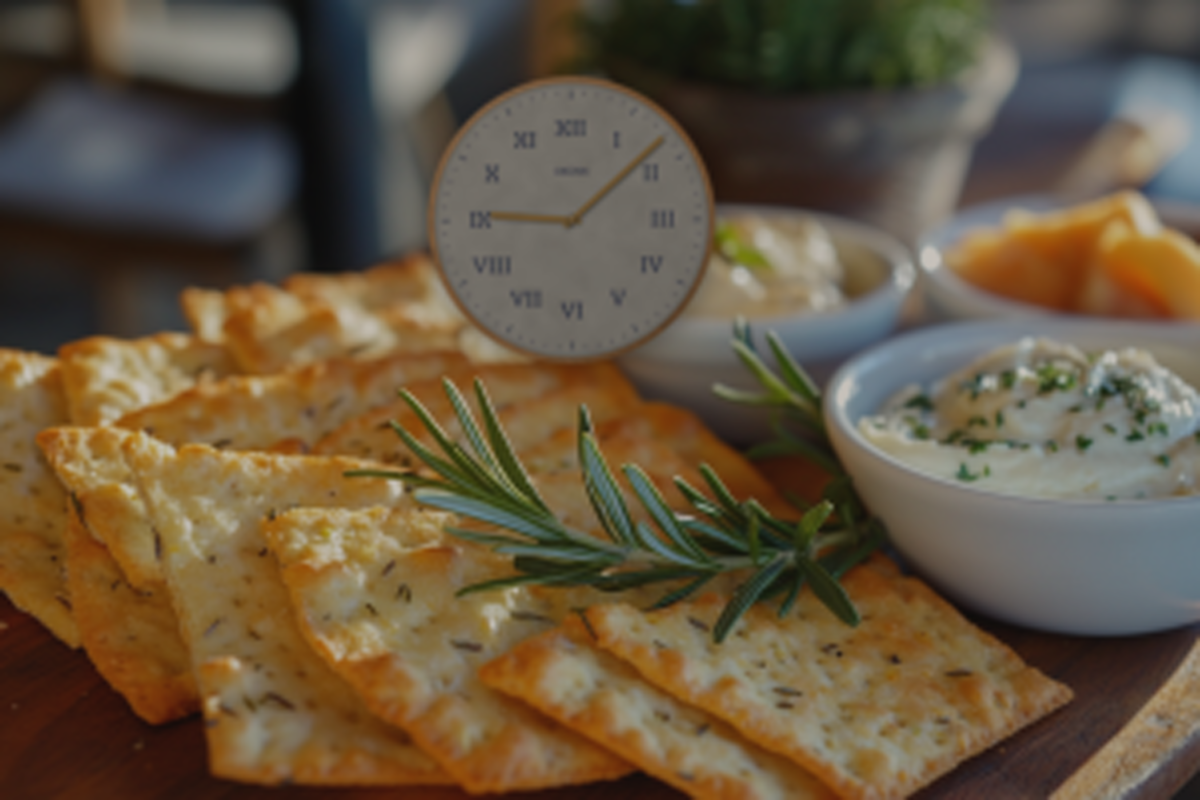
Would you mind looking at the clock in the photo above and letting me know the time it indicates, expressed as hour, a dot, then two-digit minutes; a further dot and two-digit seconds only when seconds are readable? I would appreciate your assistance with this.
9.08
